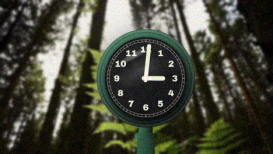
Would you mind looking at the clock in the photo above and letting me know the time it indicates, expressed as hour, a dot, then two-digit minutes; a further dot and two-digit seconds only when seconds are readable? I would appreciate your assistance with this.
3.01
